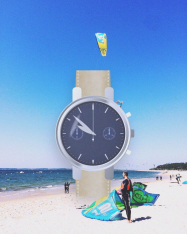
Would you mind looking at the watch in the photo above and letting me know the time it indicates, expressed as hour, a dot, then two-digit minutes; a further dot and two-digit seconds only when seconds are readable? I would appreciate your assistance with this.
9.52
